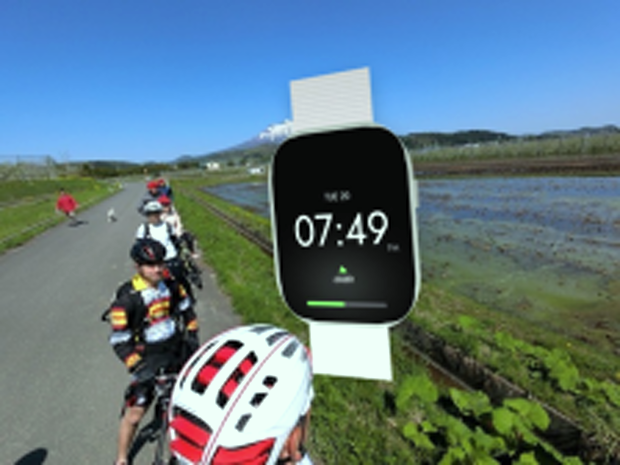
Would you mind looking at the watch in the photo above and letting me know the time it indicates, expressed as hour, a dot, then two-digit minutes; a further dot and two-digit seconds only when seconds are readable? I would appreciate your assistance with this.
7.49
